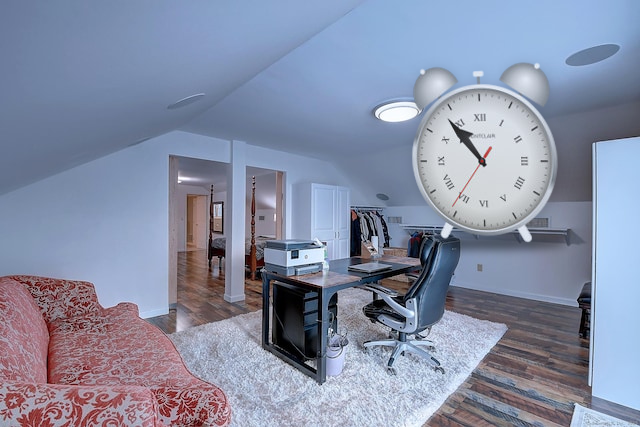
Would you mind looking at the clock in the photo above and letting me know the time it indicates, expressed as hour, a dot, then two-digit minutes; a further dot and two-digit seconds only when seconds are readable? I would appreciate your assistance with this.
10.53.36
